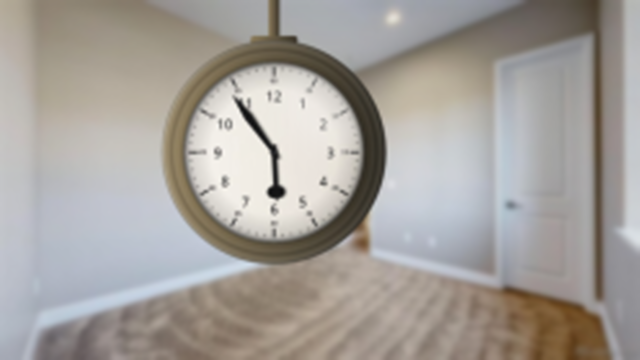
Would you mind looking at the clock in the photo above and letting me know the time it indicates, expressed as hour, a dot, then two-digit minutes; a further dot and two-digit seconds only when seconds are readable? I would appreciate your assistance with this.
5.54
